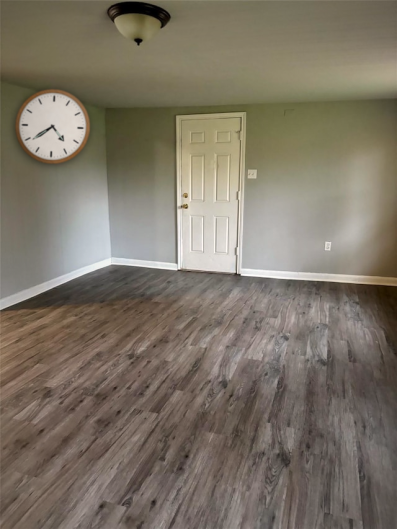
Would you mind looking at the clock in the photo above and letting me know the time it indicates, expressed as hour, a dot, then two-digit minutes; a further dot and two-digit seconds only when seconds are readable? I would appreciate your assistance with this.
4.39
